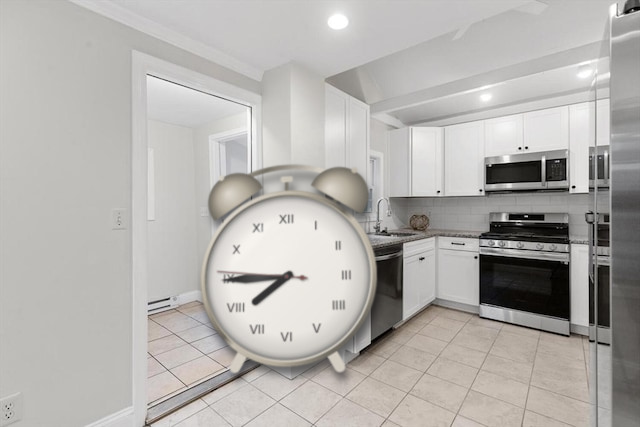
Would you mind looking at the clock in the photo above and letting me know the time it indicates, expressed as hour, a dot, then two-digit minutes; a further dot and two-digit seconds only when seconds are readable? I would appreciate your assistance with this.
7.44.46
